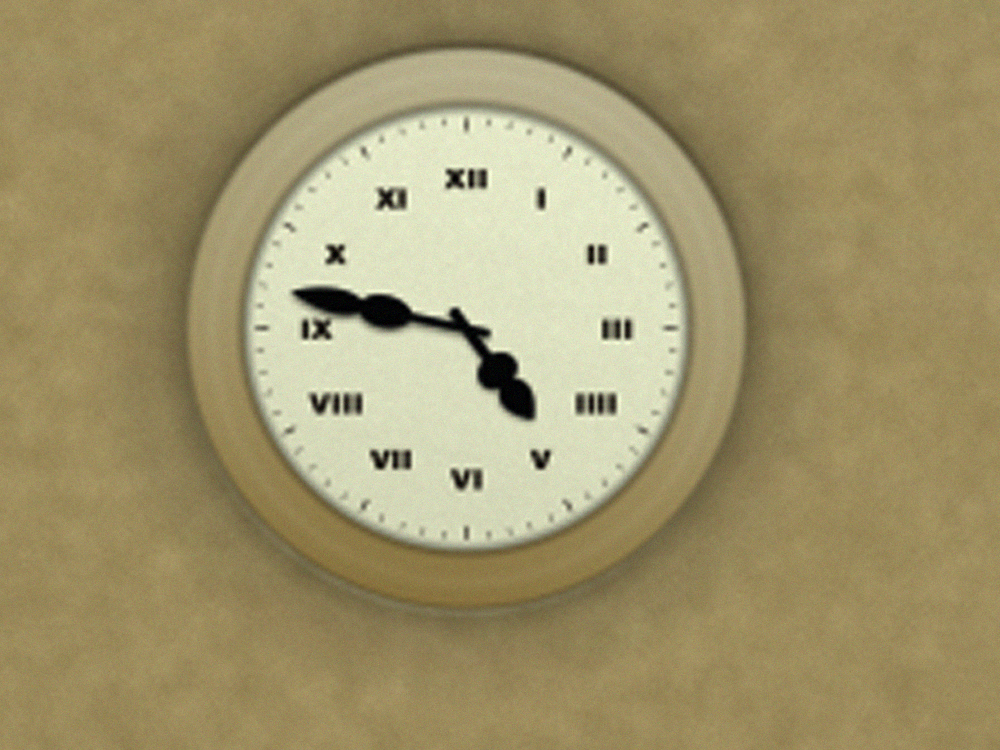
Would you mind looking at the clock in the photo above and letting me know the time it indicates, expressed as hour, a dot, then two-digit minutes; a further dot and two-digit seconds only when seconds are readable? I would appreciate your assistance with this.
4.47
